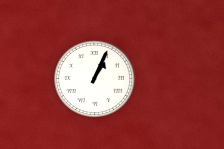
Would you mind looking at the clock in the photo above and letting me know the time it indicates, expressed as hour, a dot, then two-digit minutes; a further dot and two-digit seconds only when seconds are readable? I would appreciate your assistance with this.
1.04
